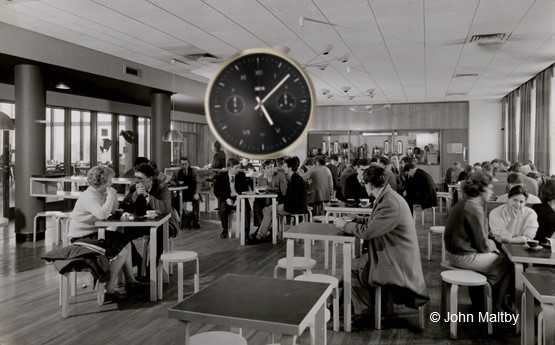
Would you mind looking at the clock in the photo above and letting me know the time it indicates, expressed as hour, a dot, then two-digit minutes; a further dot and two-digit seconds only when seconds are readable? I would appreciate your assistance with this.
5.08
